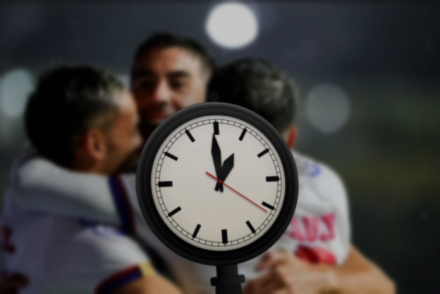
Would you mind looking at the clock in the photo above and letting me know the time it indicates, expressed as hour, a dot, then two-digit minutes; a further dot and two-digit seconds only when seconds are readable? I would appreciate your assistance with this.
12.59.21
